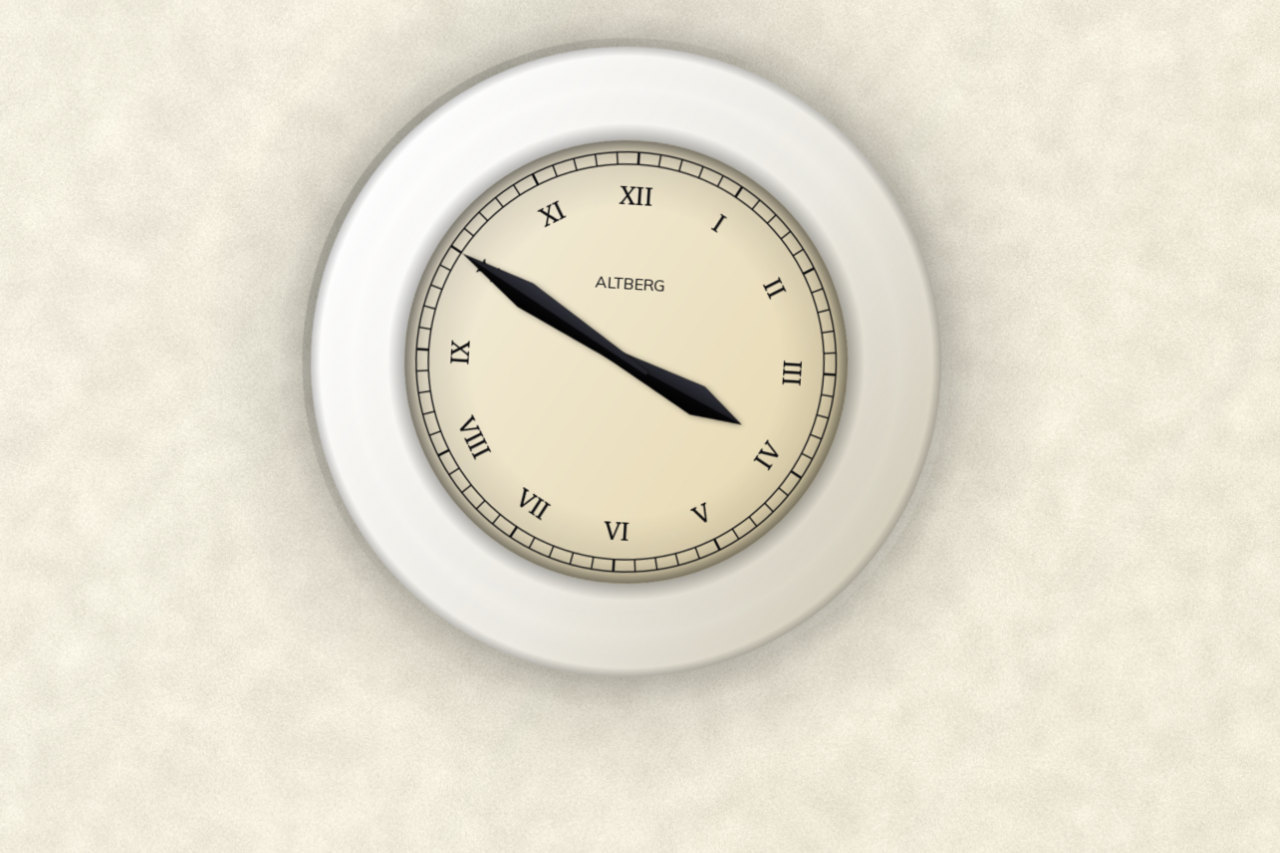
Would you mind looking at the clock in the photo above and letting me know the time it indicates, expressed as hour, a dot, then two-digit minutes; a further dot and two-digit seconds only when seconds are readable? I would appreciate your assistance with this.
3.50
